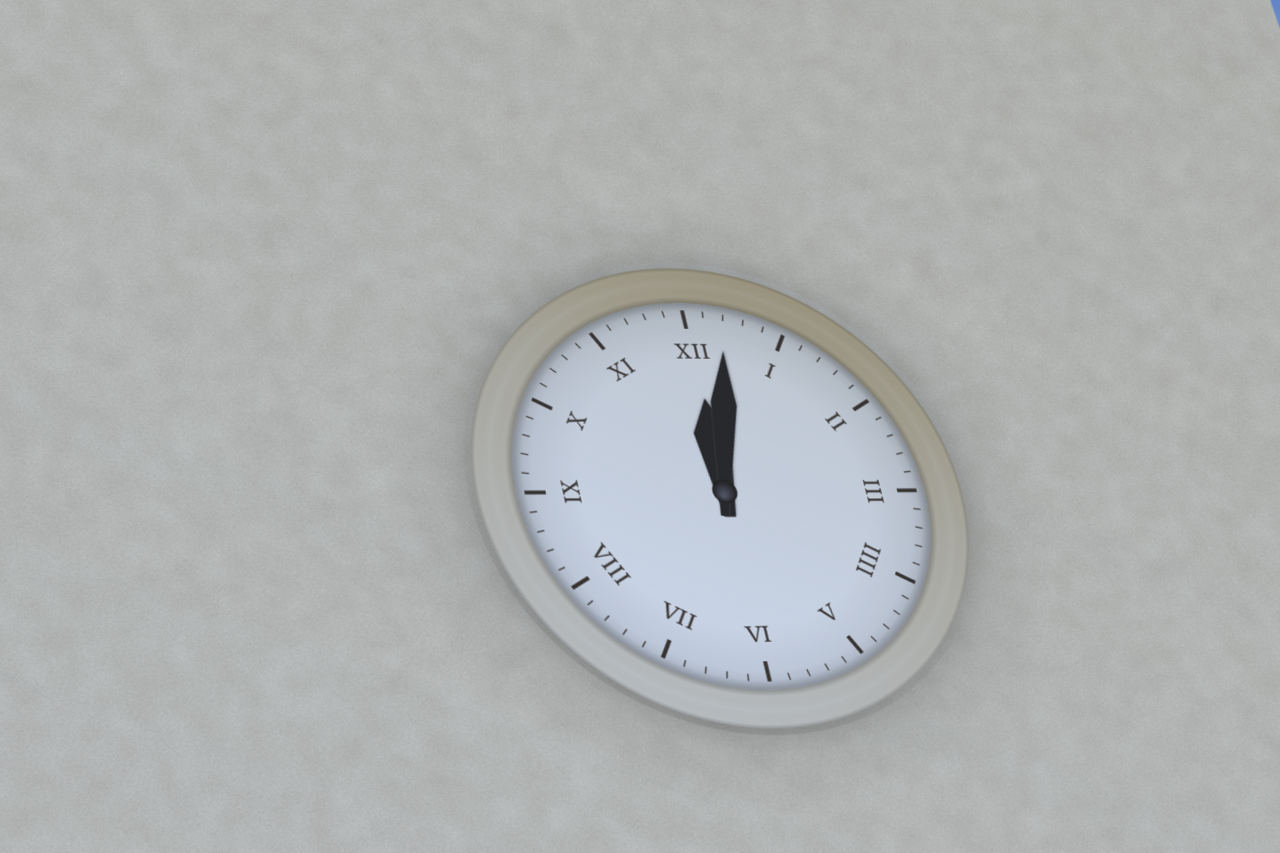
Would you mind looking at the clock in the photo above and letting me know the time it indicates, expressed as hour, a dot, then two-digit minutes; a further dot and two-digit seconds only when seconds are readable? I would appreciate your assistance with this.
12.02
